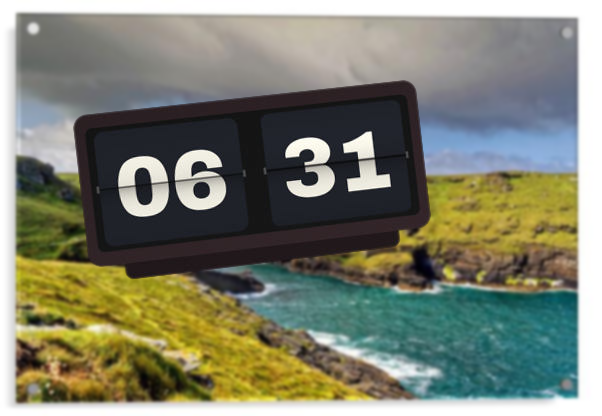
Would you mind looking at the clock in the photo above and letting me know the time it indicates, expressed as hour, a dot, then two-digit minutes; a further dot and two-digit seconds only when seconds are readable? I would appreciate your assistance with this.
6.31
